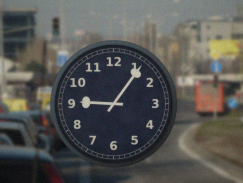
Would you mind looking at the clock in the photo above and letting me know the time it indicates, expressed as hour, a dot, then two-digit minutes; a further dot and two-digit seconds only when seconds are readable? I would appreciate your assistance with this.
9.06
